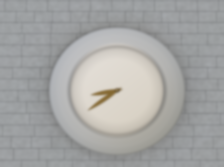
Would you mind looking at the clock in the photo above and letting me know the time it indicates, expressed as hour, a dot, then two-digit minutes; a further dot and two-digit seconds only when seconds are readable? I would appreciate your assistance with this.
8.39
